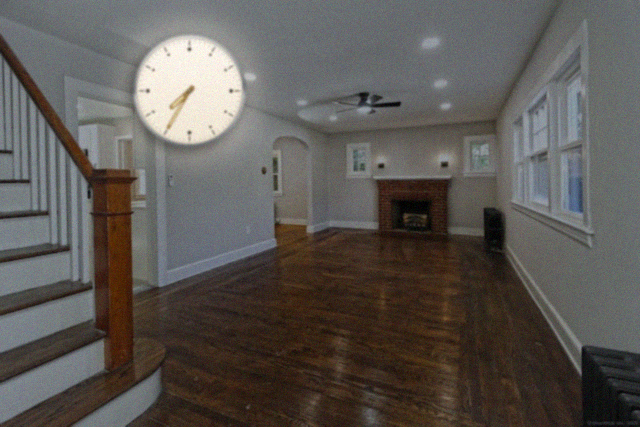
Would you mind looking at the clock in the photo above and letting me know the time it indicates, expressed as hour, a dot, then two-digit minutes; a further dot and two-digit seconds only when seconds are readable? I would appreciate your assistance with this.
7.35
